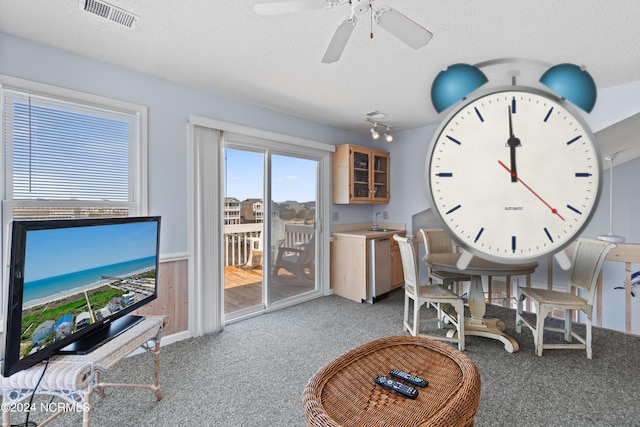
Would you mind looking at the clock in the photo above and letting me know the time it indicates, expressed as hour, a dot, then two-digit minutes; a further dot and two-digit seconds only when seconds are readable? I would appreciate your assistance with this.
11.59.22
